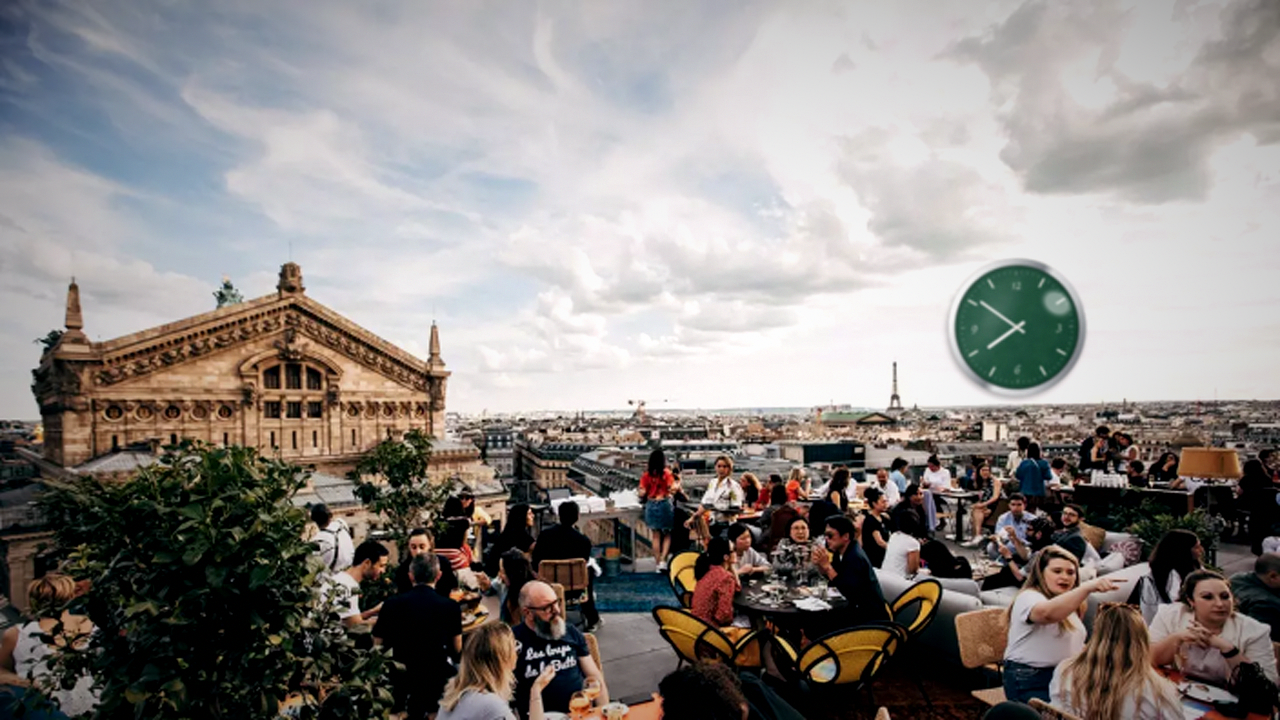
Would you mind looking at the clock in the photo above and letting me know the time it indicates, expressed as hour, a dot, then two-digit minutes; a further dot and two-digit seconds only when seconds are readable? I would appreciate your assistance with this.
7.51
